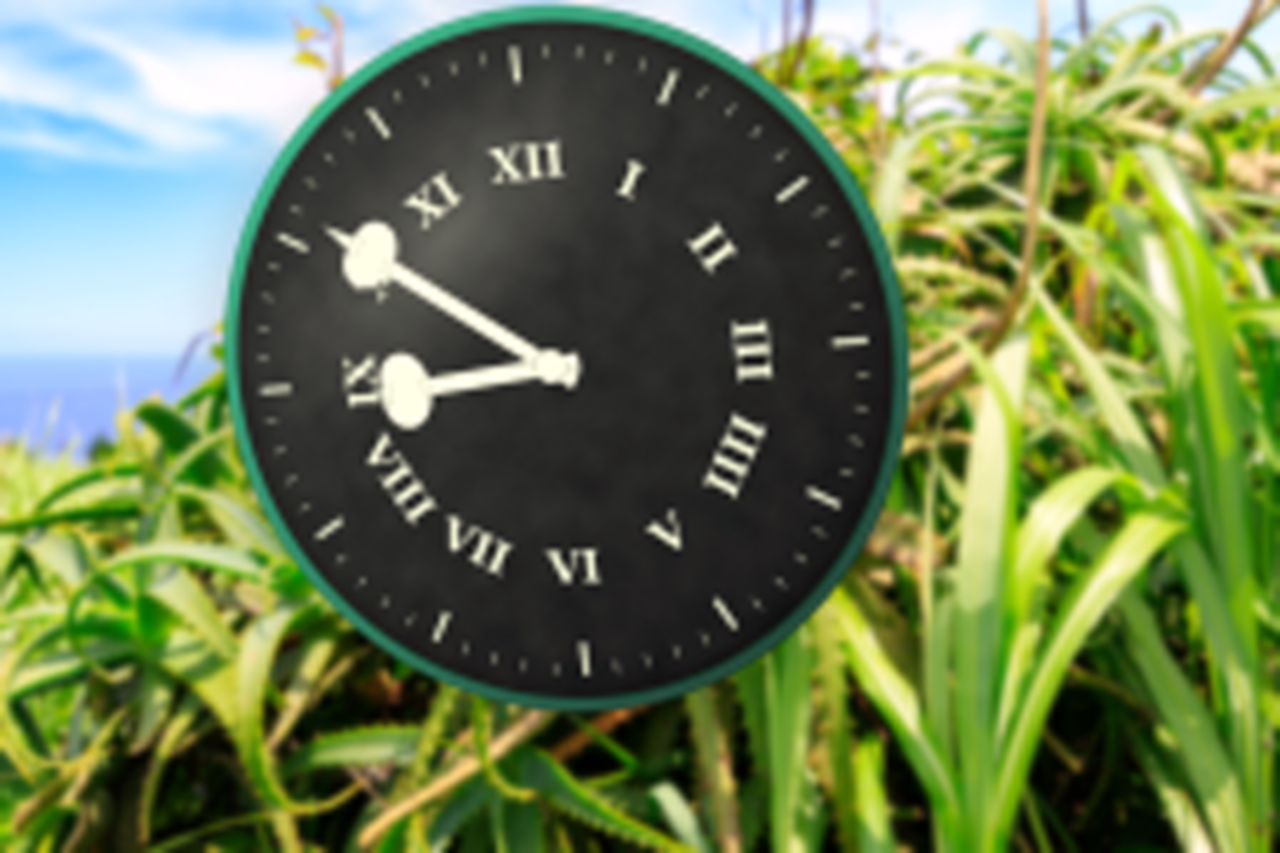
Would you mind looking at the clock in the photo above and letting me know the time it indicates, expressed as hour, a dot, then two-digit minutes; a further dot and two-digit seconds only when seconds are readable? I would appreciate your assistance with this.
8.51
